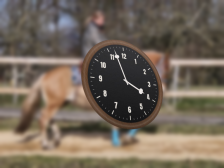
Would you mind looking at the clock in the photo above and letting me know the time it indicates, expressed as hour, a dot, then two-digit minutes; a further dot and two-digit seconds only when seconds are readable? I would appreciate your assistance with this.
3.57
